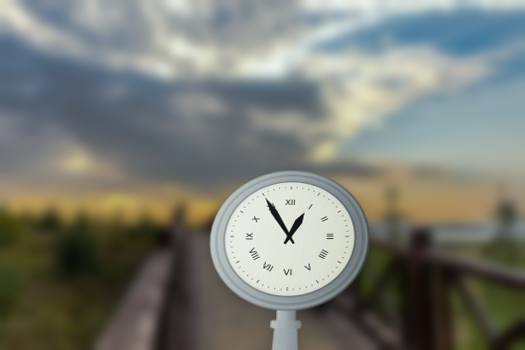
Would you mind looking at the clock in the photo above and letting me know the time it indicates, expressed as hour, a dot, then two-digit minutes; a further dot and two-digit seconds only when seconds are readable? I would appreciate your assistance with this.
12.55
